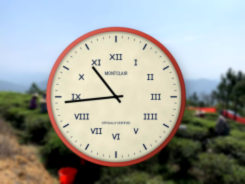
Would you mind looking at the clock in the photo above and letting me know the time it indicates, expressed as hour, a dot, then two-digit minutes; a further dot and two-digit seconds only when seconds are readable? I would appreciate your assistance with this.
10.44
